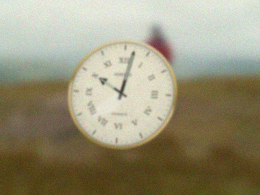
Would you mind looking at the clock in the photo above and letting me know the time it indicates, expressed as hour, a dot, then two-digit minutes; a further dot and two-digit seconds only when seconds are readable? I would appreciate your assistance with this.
10.02
